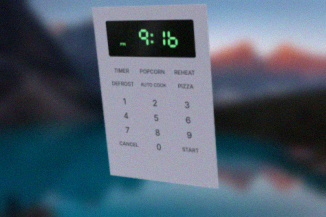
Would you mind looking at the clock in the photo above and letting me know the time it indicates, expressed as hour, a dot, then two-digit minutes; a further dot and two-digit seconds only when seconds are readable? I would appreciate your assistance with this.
9.16
